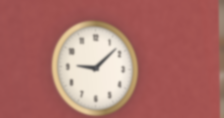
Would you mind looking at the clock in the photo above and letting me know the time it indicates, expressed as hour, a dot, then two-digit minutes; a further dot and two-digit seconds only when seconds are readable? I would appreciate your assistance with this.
9.08
